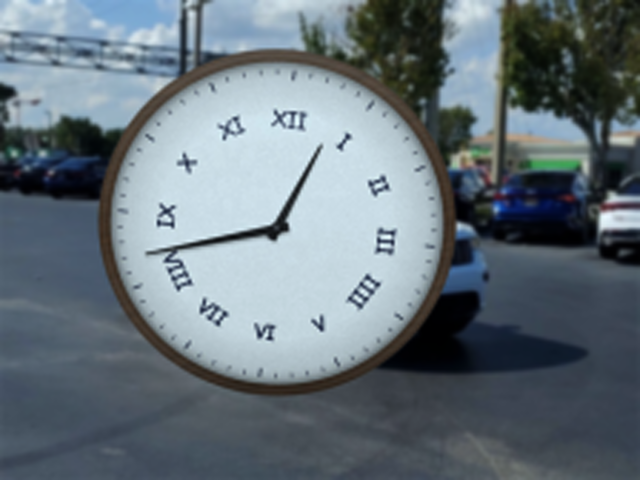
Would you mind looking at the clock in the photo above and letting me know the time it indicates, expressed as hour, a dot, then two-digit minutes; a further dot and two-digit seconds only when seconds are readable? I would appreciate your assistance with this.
12.42
